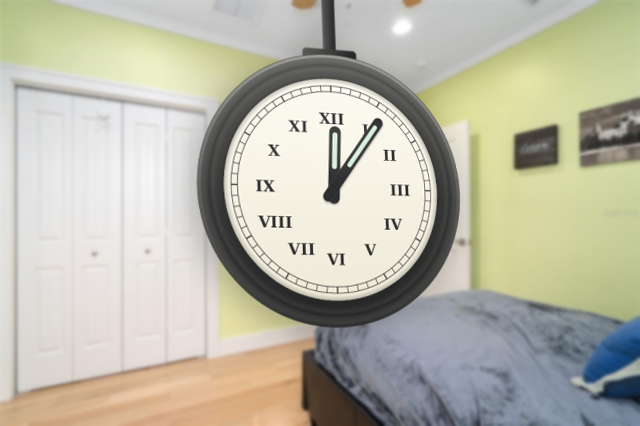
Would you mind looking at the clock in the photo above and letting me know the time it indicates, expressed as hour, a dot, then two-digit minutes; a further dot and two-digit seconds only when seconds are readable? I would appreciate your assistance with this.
12.06
